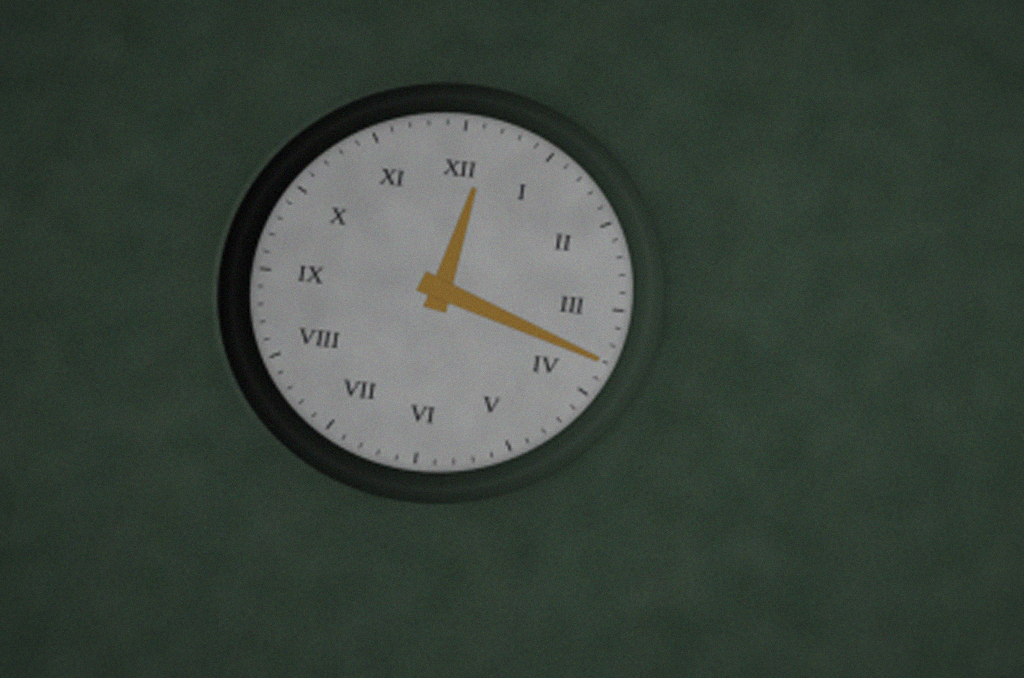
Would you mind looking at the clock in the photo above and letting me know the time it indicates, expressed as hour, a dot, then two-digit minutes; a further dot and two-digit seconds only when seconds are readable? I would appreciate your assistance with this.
12.18
